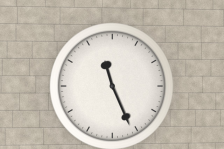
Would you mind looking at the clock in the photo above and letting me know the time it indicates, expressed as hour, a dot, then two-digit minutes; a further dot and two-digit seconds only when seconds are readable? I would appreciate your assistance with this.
11.26
